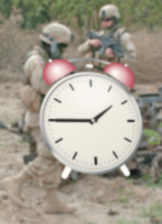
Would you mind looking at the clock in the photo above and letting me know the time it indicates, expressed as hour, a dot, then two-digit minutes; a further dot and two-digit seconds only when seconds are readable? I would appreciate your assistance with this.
1.45
